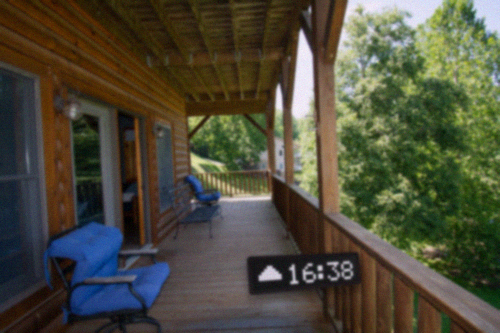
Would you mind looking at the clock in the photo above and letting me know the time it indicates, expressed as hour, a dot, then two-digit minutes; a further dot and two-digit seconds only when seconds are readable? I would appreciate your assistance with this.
16.38
